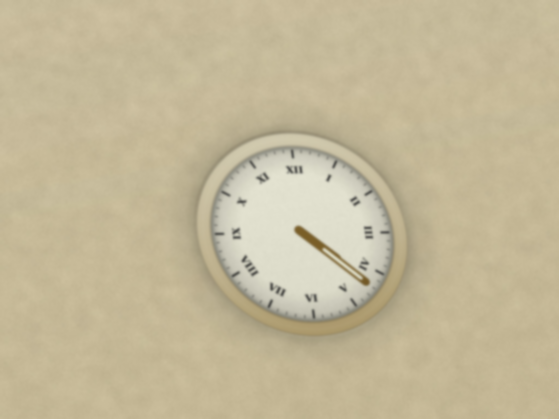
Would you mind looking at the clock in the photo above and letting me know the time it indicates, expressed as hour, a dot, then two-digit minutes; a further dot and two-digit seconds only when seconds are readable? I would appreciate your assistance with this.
4.22
